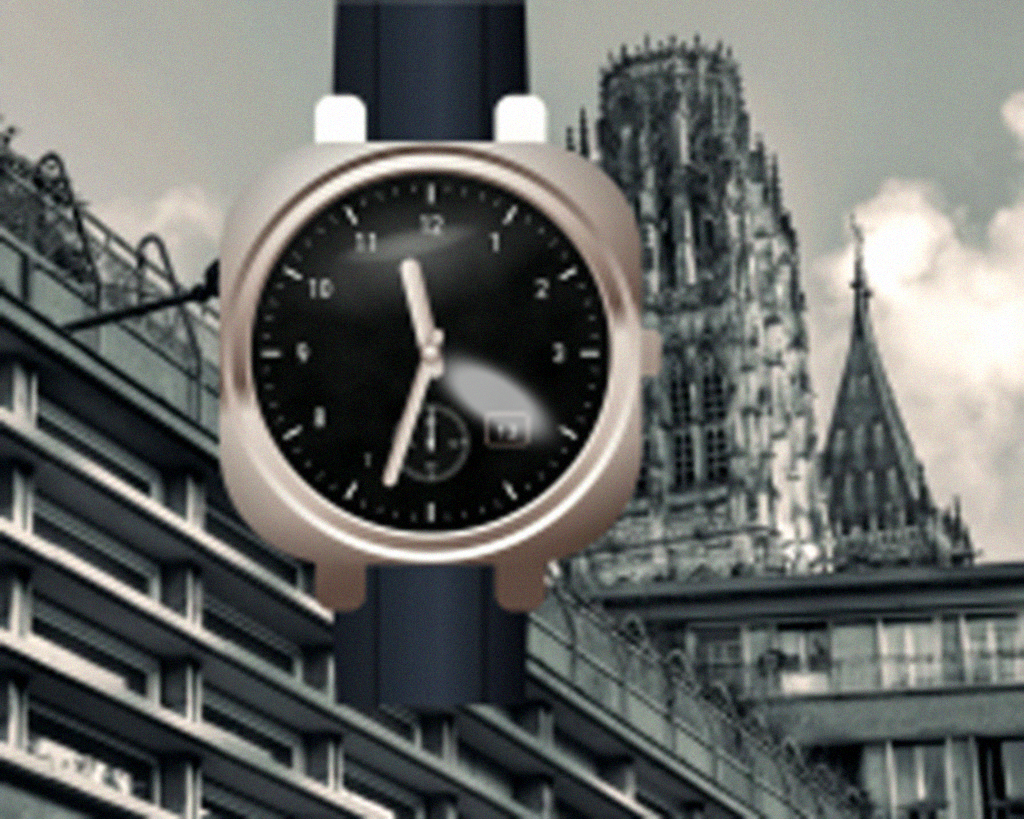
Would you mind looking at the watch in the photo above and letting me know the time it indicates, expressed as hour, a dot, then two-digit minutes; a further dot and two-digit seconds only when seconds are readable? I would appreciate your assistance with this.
11.33
